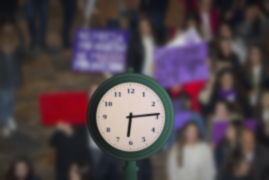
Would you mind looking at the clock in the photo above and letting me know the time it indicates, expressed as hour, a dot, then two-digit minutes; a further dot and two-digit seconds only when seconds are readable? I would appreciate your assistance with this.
6.14
